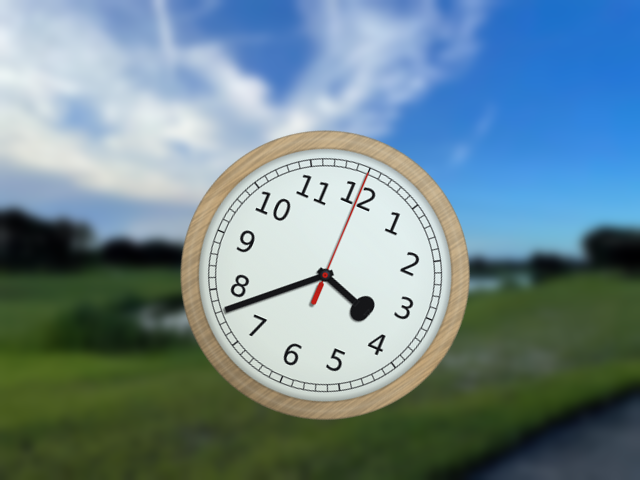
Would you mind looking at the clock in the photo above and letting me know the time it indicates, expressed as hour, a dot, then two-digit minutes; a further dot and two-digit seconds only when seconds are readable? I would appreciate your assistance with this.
3.38.00
